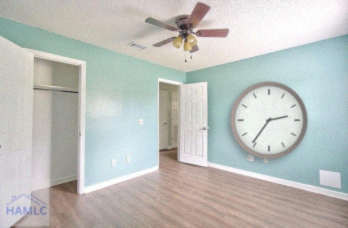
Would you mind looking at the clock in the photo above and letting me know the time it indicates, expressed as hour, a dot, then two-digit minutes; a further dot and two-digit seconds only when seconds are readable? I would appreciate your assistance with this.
2.36
